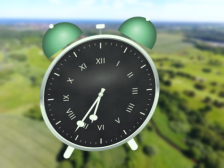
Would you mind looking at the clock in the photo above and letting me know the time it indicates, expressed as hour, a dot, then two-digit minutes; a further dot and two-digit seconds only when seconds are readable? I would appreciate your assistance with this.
6.36
